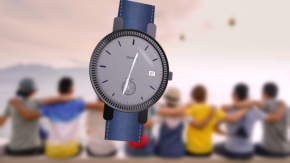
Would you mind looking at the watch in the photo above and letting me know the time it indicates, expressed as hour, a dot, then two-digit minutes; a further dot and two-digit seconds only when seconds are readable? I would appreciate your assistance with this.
12.32
